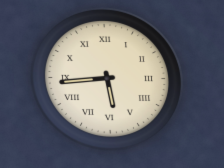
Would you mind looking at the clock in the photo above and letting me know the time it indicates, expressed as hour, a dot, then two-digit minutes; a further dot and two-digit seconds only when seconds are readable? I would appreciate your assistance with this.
5.44
